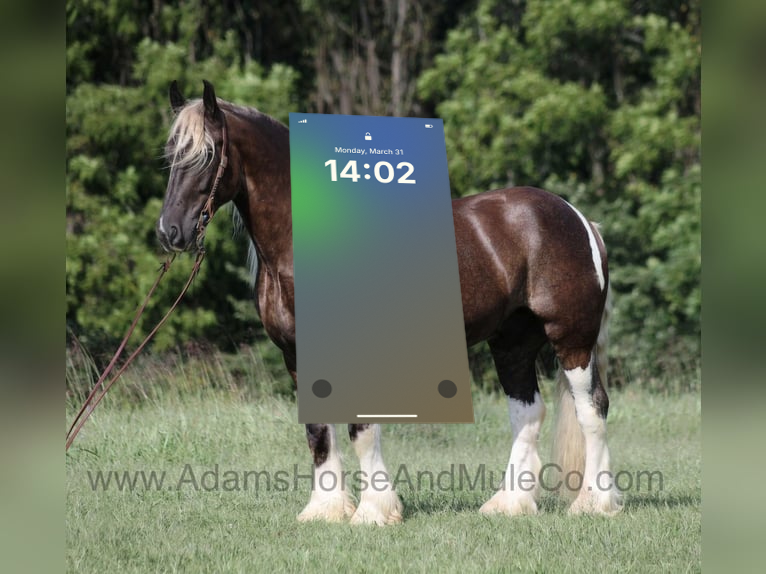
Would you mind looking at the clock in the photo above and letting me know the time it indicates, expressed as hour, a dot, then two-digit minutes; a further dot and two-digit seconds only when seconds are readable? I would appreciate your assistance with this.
14.02
